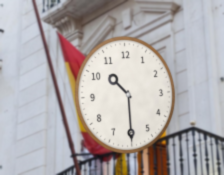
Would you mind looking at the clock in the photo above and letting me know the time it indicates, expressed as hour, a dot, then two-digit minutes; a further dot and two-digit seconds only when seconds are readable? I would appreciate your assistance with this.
10.30
